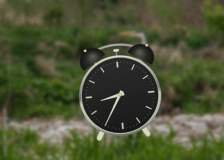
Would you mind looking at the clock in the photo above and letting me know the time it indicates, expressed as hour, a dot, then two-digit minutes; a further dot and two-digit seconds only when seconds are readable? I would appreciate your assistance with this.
8.35
